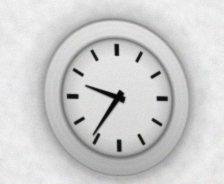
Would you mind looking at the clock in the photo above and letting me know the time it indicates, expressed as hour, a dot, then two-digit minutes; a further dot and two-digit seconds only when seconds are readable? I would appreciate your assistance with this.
9.36
